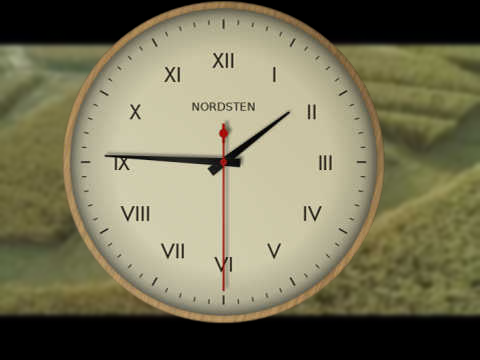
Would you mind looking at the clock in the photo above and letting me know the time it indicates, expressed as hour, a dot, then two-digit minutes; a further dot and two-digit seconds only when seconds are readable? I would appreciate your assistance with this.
1.45.30
